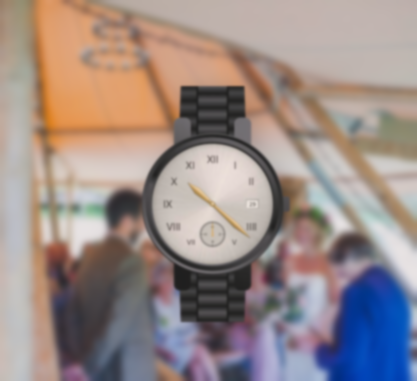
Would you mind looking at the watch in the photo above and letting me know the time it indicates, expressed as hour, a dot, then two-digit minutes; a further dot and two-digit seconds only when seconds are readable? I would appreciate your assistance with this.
10.22
